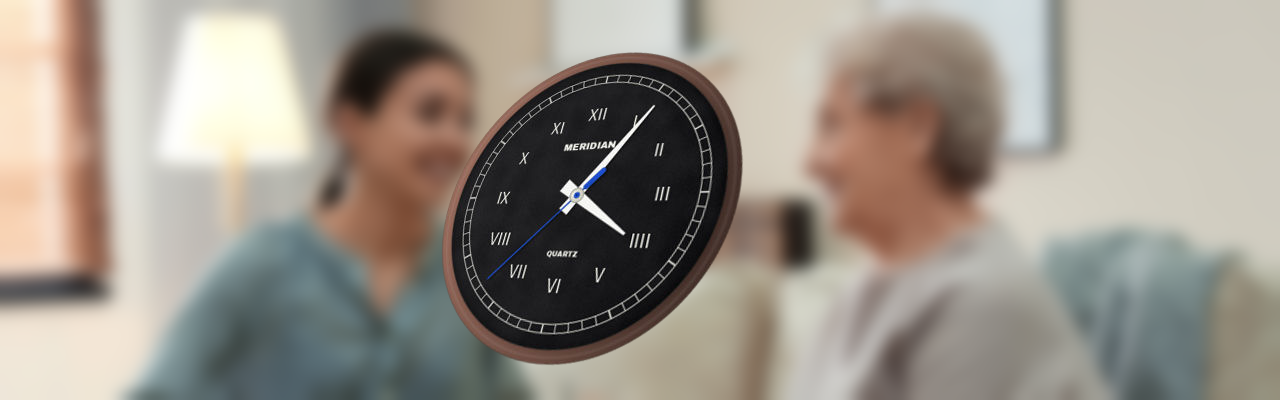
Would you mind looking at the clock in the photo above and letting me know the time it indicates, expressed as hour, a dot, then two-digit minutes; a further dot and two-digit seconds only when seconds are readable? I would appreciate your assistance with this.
4.05.37
